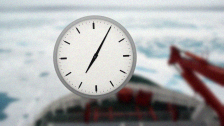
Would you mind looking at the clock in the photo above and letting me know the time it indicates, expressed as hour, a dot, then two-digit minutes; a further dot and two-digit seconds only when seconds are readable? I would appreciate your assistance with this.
7.05
